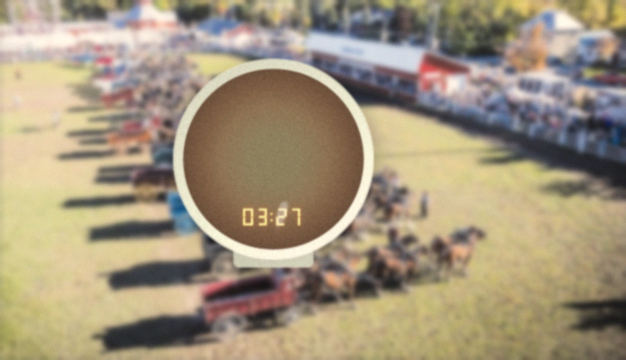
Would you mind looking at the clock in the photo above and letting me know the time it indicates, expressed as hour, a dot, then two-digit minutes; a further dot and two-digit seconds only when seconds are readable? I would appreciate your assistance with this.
3.27
